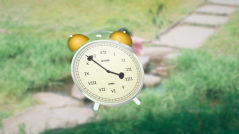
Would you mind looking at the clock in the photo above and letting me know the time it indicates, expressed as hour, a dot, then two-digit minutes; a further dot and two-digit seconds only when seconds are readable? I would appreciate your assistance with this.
3.53
